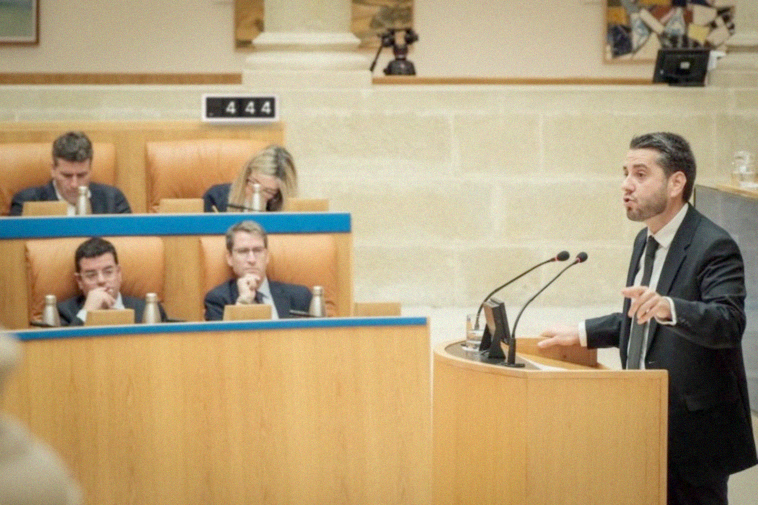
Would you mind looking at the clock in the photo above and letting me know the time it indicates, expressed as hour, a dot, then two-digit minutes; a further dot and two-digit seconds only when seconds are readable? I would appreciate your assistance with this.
4.44
